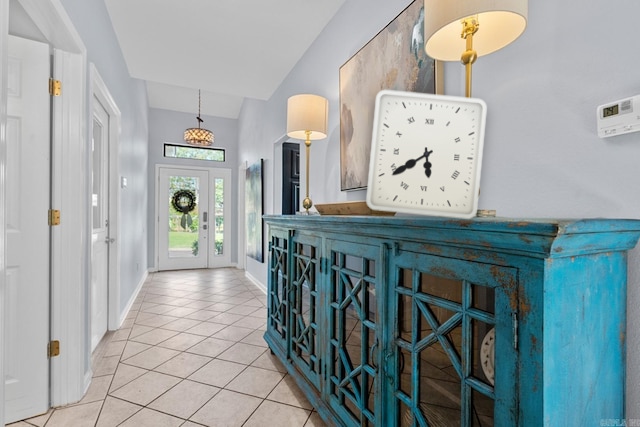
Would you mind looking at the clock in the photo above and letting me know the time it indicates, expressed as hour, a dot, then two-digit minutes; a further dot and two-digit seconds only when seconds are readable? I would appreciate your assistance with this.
5.39
